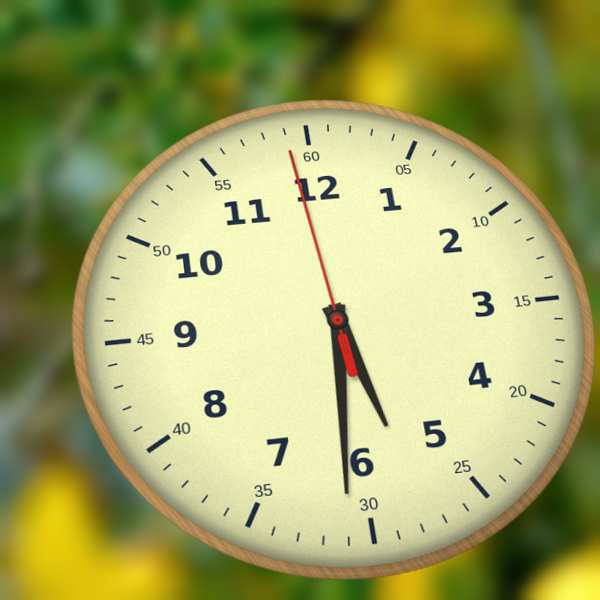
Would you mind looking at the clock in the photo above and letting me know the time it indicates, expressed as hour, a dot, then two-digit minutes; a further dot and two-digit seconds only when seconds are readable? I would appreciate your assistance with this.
5.30.59
